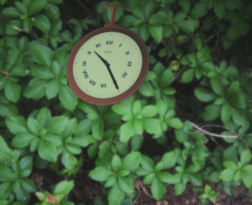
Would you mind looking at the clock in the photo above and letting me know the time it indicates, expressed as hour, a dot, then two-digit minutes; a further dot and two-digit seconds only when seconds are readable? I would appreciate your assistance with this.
10.25
